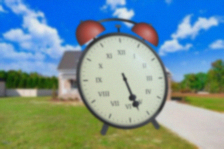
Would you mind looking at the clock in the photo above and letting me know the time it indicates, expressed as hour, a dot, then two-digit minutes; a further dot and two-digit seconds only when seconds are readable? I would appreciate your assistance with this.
5.27
